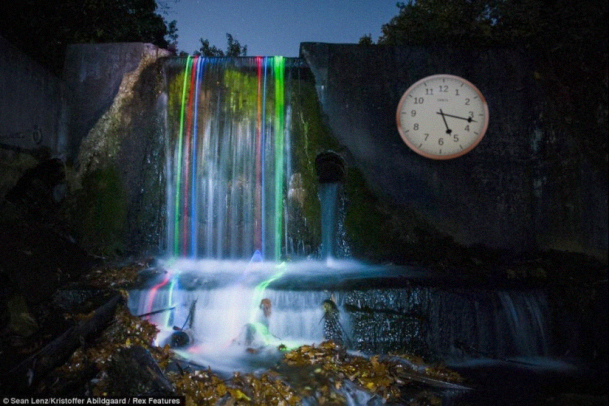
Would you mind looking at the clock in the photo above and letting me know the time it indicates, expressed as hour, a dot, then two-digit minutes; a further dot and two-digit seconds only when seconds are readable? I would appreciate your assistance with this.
5.17
